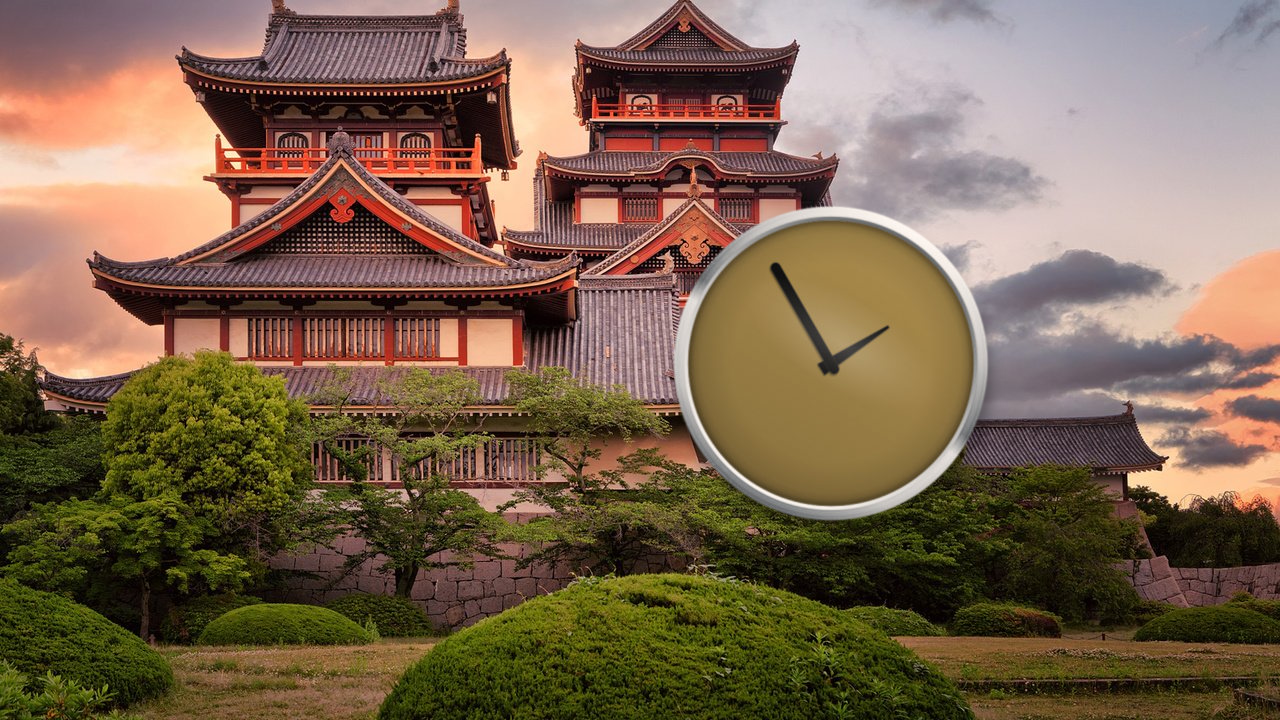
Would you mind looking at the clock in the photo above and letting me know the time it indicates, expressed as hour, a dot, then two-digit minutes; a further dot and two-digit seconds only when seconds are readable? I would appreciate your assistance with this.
1.55
